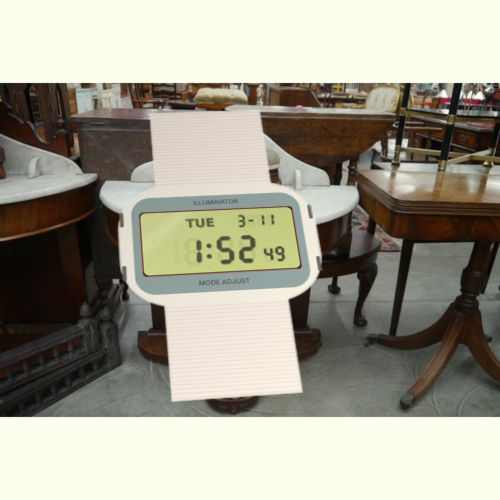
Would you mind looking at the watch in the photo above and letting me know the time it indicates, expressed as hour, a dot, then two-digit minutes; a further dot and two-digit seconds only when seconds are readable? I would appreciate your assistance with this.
1.52.49
